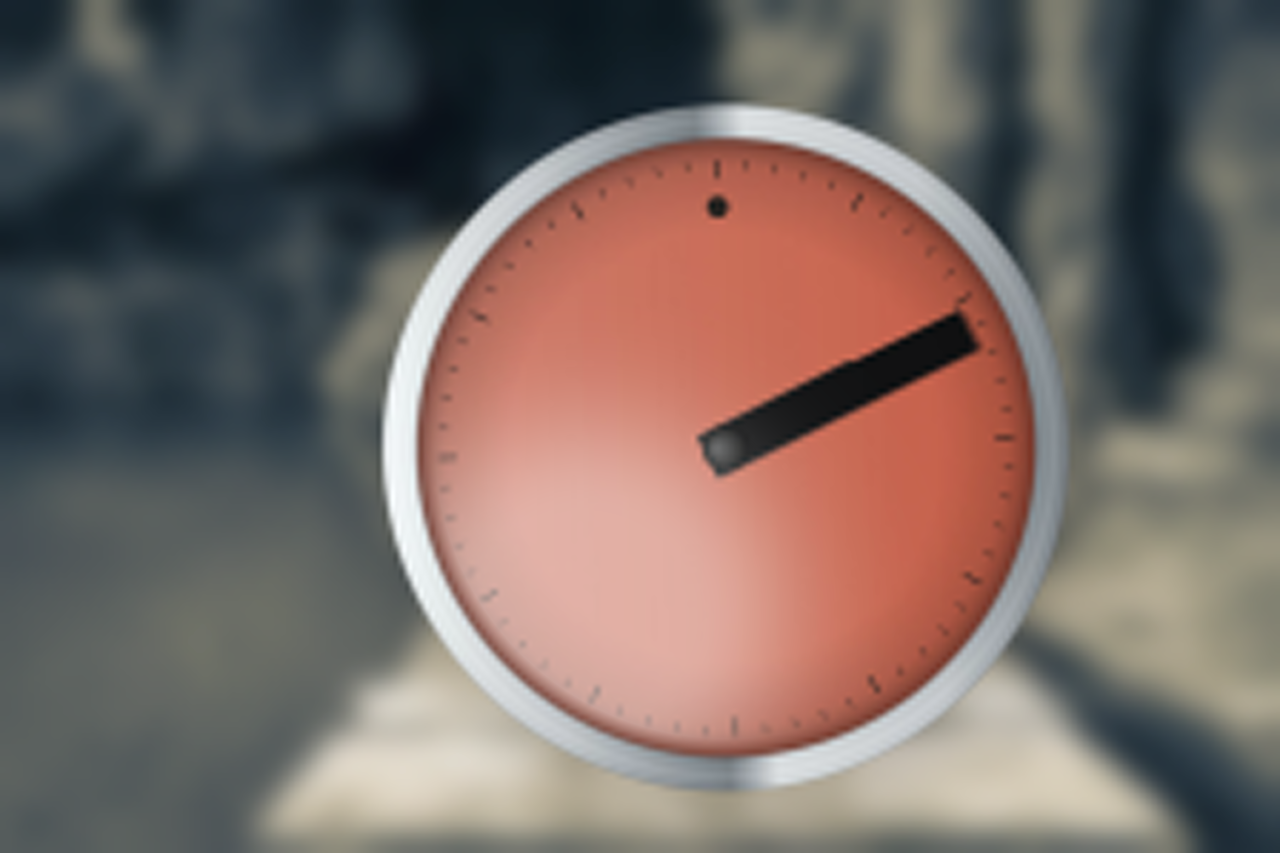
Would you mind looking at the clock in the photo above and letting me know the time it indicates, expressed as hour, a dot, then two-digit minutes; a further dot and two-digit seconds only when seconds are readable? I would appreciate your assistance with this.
2.11
